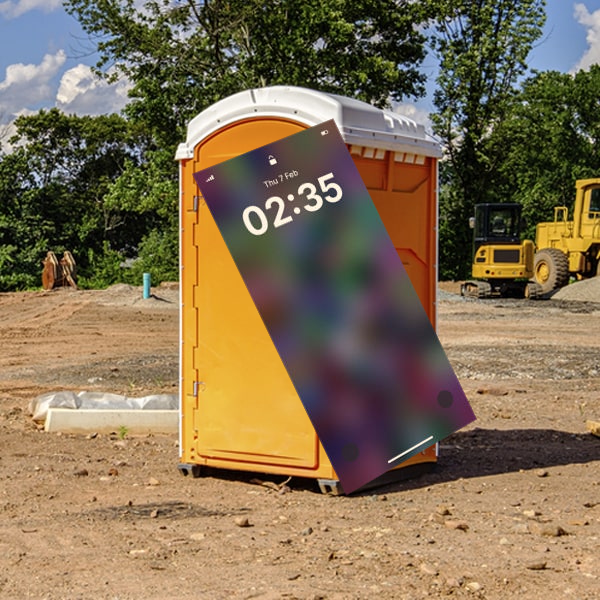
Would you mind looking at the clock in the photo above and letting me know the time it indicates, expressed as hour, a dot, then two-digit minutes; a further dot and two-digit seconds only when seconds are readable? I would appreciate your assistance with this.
2.35
